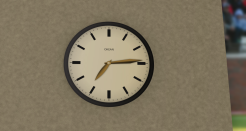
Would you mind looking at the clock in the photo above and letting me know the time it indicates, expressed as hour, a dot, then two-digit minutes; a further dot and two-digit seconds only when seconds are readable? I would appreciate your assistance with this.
7.14
